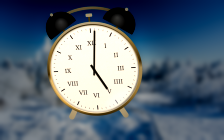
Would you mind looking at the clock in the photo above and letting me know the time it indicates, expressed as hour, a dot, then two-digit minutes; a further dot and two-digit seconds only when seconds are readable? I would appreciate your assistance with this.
5.01
